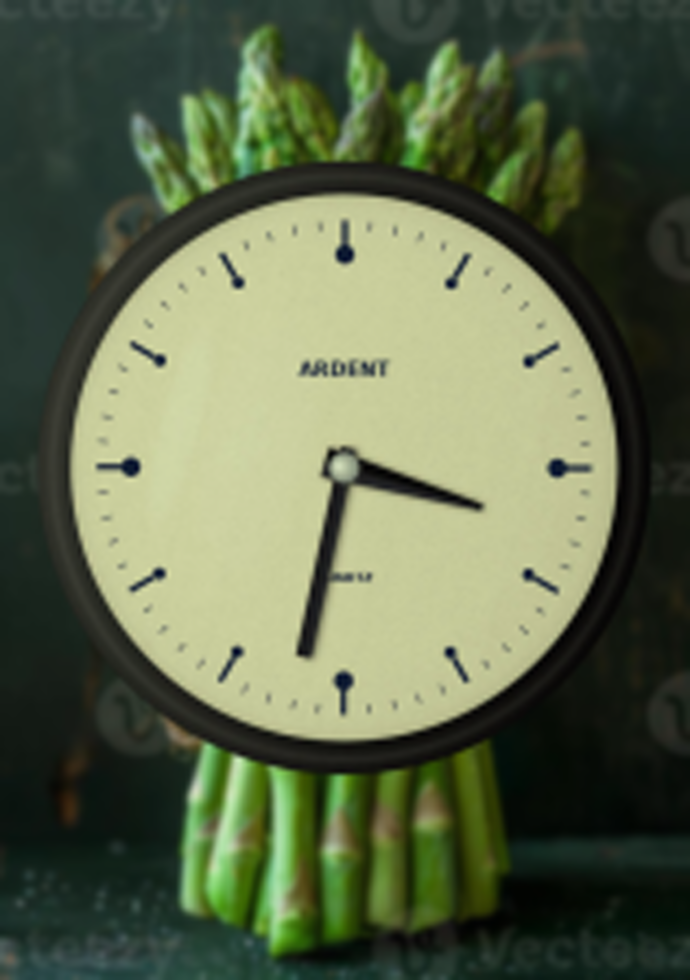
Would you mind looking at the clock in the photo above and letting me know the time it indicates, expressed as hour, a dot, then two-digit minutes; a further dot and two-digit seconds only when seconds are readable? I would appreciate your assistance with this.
3.32
